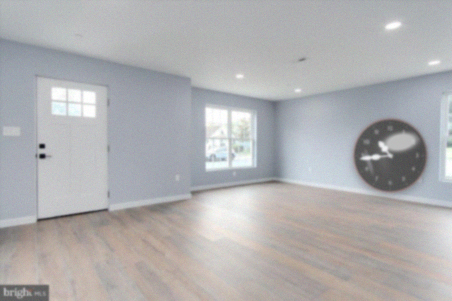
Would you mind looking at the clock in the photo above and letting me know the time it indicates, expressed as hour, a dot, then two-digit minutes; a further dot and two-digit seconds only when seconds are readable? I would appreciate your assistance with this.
10.44
